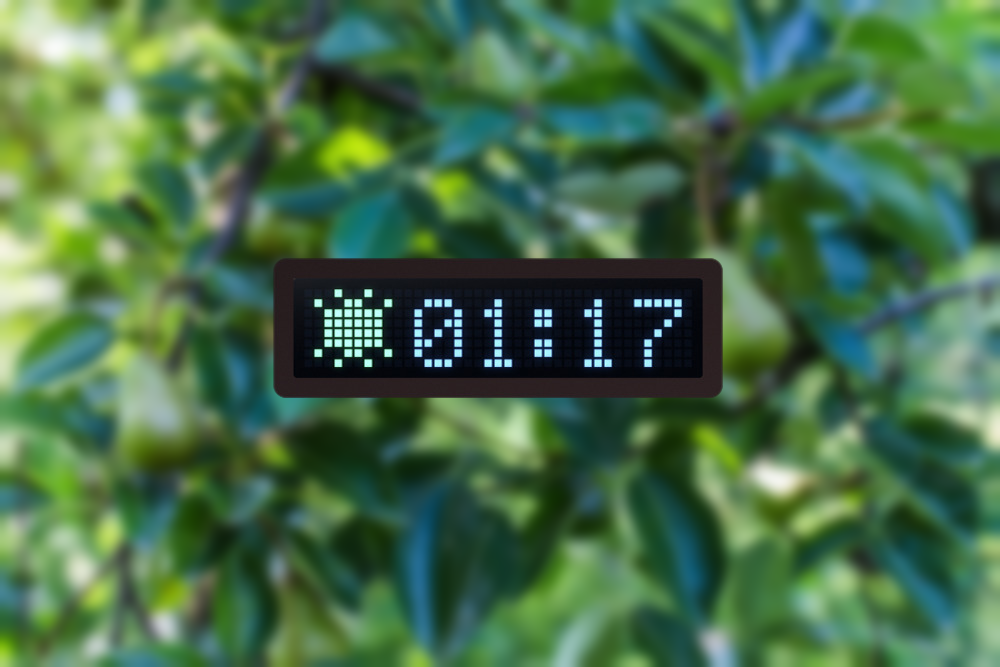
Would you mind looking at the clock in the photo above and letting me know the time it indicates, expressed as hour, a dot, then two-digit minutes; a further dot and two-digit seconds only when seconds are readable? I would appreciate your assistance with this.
1.17
